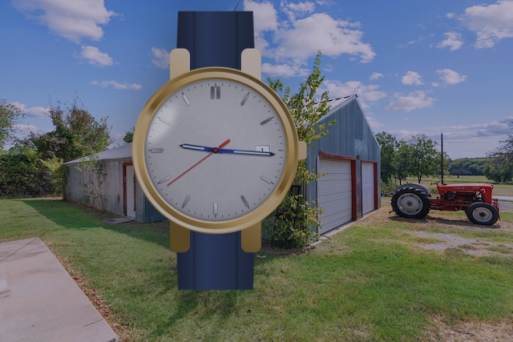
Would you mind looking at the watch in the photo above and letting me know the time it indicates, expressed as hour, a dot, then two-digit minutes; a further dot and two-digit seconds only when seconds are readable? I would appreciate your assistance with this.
9.15.39
